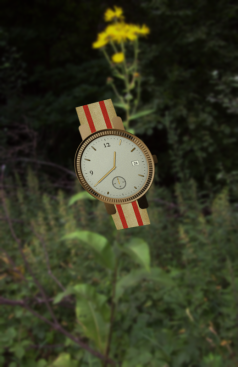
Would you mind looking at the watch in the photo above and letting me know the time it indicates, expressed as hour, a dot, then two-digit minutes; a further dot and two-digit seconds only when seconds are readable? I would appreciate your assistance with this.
12.40
